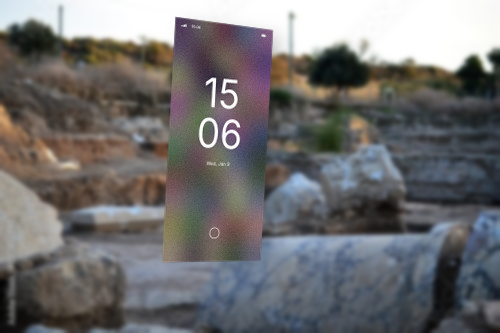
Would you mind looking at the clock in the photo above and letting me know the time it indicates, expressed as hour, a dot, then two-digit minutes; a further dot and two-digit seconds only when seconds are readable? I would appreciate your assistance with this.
15.06
